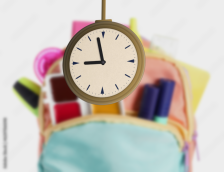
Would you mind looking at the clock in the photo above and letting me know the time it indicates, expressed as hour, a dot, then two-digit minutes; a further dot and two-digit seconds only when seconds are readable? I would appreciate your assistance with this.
8.58
